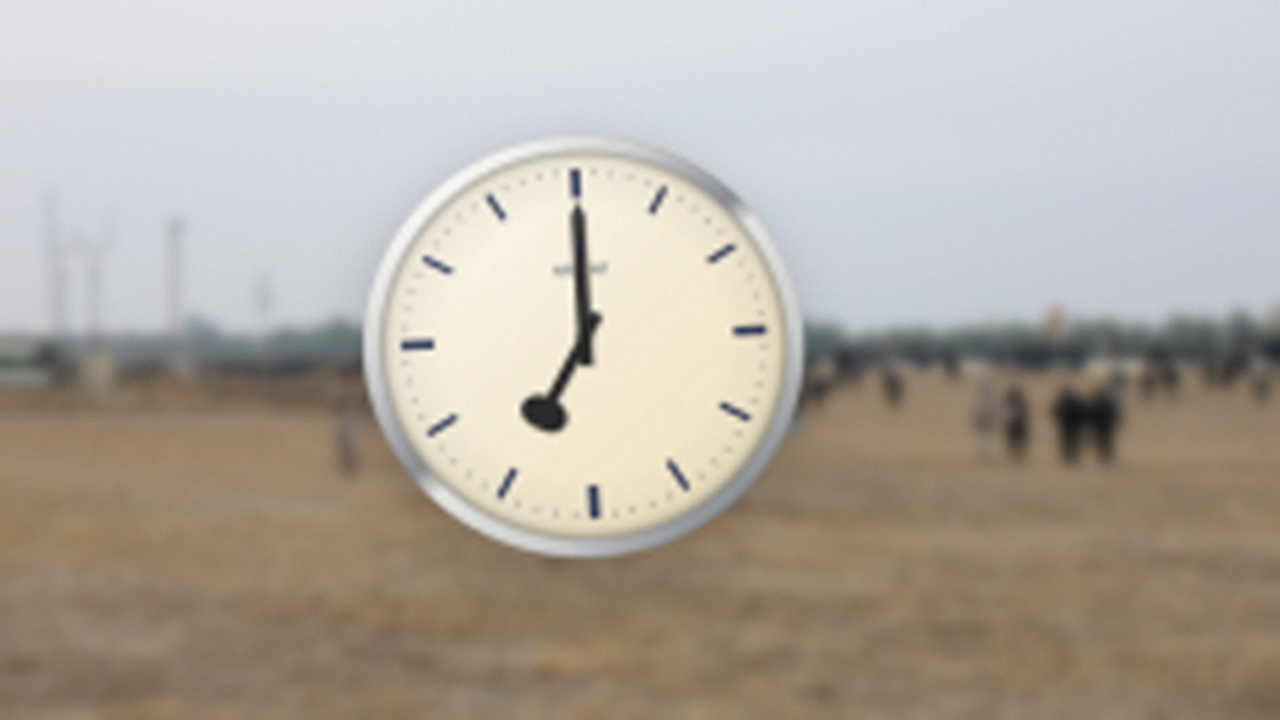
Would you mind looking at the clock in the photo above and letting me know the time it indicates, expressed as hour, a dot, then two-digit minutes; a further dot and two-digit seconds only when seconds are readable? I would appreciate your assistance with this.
7.00
